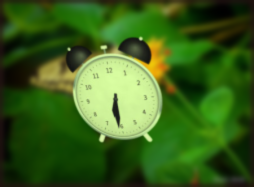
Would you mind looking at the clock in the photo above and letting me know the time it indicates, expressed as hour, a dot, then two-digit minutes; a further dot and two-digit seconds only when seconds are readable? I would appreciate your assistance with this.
6.31
